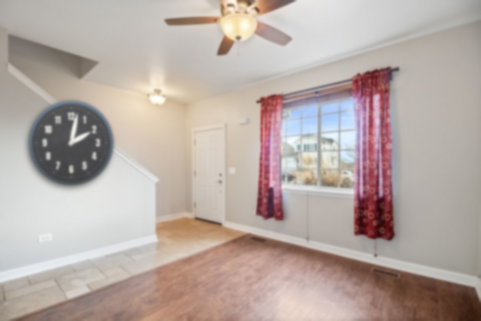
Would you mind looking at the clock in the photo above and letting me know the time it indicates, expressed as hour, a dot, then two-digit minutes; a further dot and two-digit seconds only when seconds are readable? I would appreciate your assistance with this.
2.02
